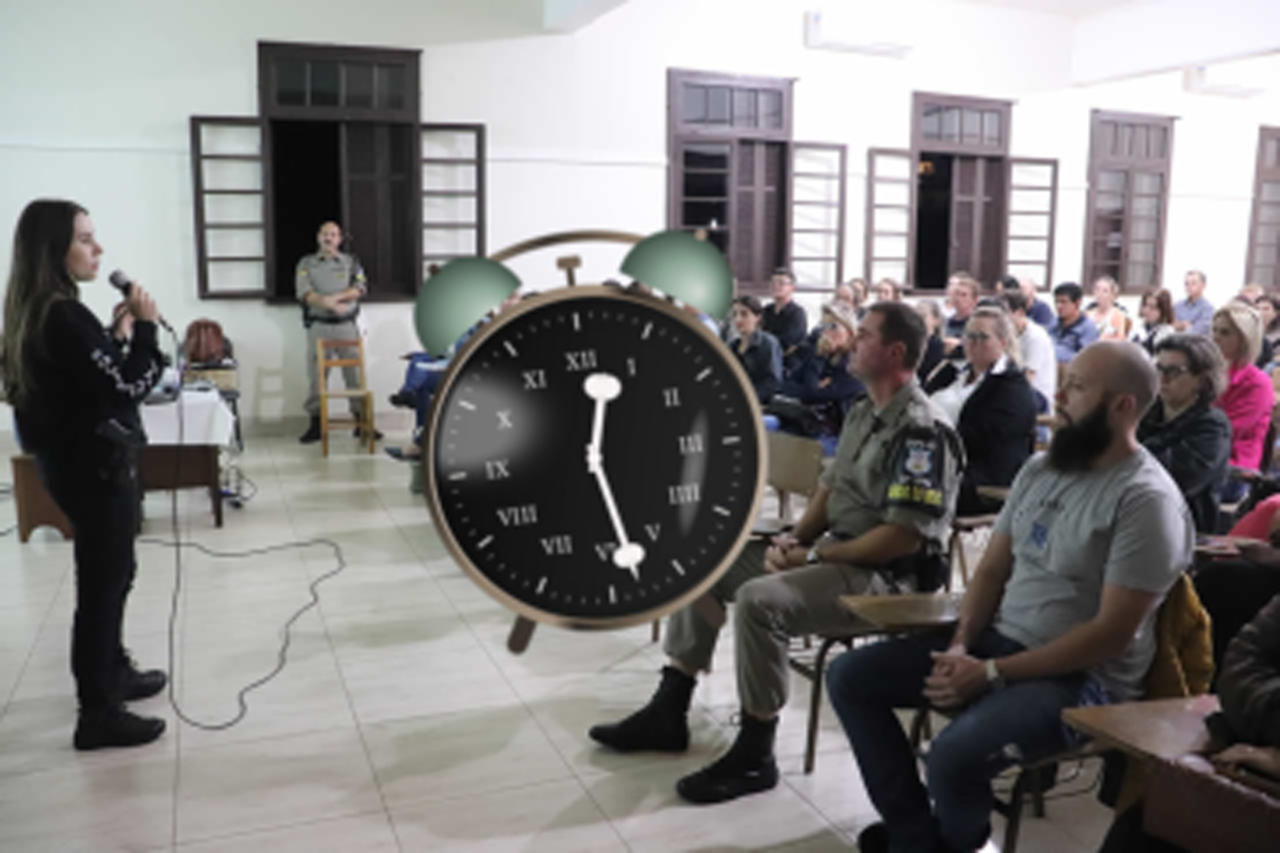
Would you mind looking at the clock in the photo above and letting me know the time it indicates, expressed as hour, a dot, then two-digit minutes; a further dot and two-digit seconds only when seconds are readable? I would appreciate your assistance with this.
12.28
